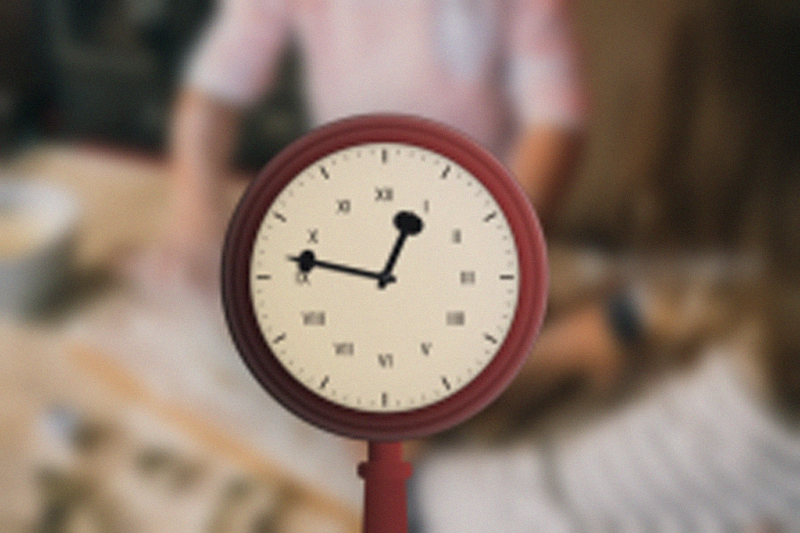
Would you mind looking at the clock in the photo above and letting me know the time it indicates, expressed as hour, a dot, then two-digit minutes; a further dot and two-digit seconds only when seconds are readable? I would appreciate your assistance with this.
12.47
